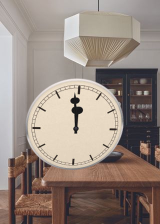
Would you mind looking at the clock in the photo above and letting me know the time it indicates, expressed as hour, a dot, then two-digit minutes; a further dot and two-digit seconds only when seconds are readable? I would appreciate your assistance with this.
11.59
